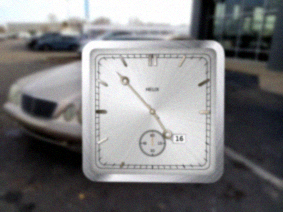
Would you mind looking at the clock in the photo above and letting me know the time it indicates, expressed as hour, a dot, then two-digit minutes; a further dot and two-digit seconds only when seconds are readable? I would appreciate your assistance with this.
4.53
